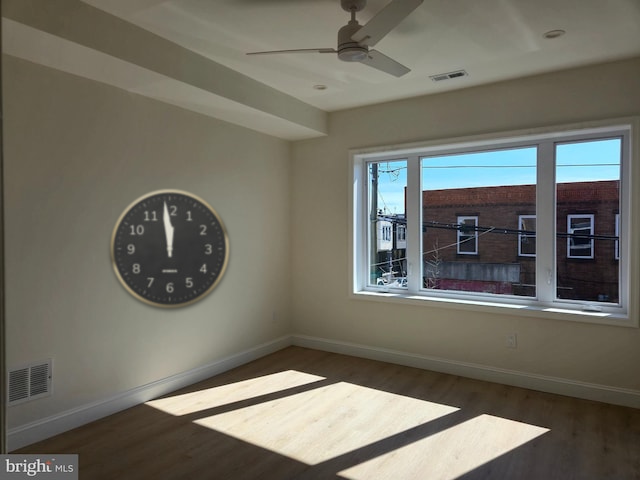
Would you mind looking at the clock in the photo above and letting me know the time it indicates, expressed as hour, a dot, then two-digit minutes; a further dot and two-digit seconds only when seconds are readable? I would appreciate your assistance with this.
11.59
